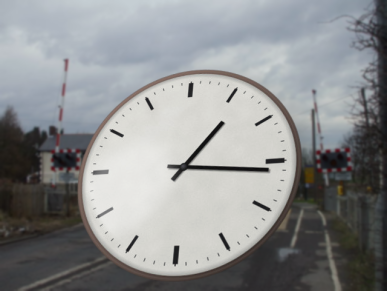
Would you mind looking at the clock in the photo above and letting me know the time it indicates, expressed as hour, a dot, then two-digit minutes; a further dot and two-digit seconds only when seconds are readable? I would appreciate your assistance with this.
1.16
